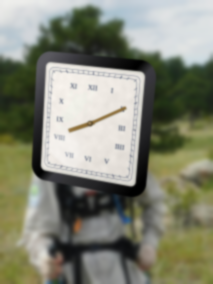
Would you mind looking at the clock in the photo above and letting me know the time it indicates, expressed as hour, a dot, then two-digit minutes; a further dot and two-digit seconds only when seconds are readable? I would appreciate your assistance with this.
8.10
